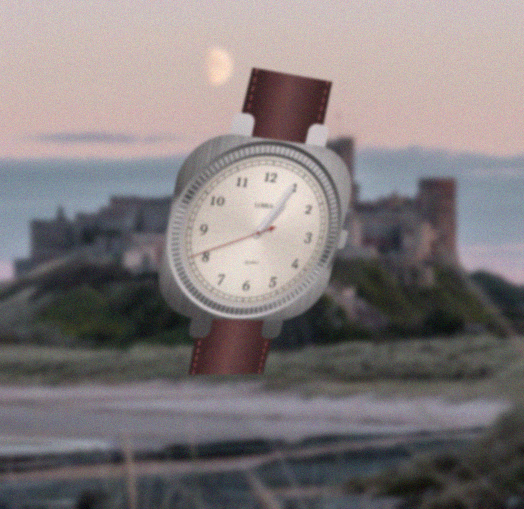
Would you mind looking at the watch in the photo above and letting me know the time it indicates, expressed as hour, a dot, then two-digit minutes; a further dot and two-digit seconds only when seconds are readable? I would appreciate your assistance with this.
1.04.41
